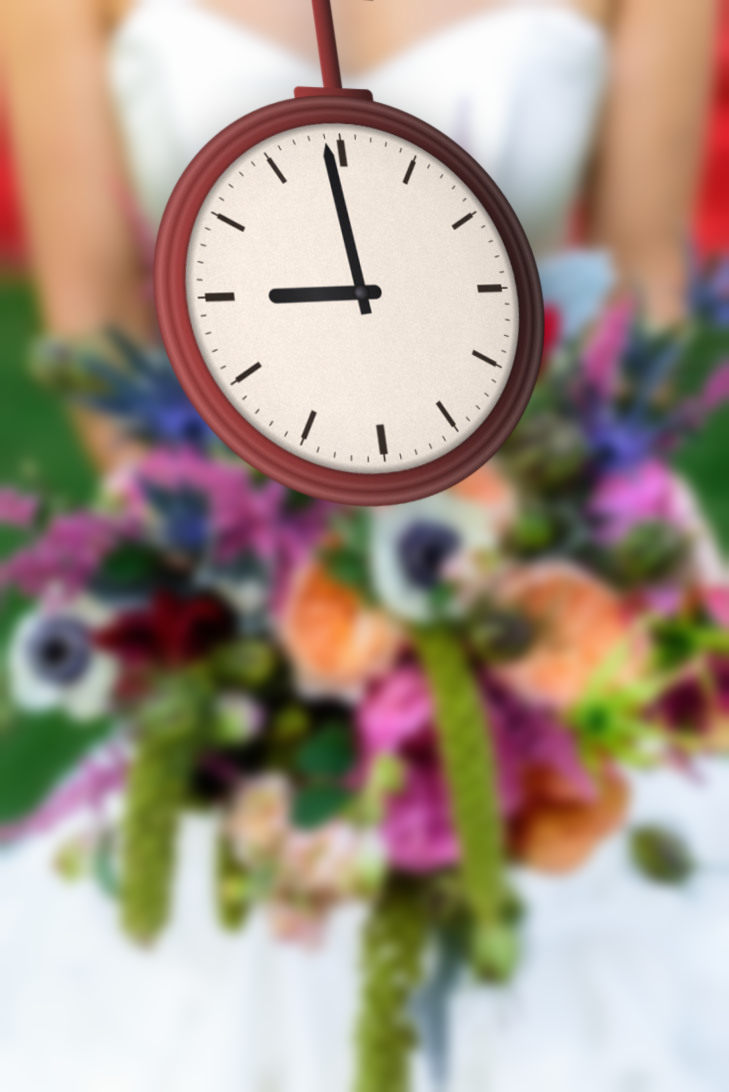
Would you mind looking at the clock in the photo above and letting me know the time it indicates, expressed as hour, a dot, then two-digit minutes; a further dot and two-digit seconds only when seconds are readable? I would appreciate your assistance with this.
8.59
